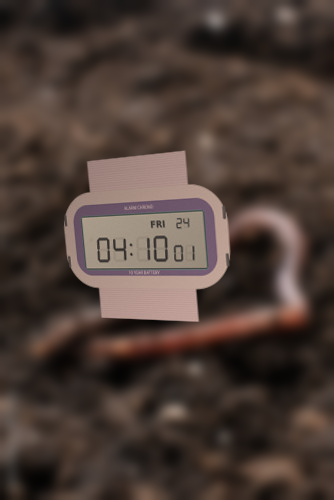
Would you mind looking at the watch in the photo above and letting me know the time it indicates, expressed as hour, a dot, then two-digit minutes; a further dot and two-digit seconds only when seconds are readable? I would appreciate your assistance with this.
4.10.01
